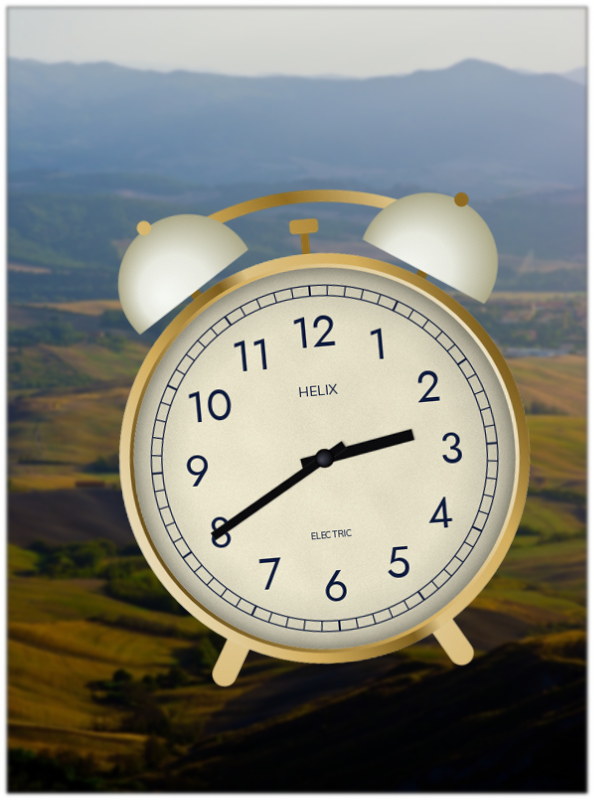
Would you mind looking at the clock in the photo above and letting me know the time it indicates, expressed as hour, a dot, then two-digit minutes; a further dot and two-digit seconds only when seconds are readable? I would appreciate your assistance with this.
2.40
